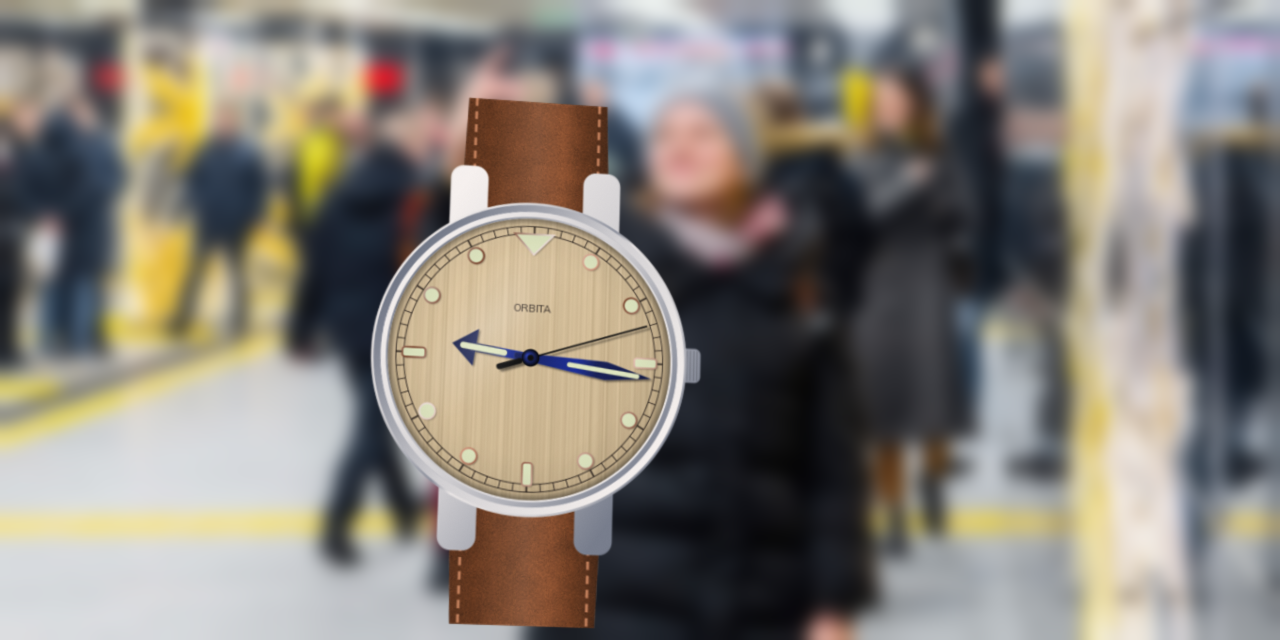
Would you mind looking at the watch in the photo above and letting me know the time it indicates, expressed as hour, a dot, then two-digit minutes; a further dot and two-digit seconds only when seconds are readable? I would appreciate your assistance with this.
9.16.12
